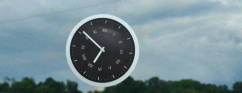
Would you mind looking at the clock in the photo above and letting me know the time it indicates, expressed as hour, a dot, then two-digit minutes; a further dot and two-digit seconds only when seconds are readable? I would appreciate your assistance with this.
6.51
